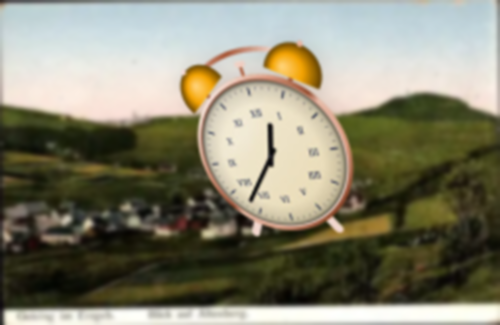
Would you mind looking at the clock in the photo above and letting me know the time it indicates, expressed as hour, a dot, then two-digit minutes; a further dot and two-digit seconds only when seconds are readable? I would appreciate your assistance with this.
12.37
